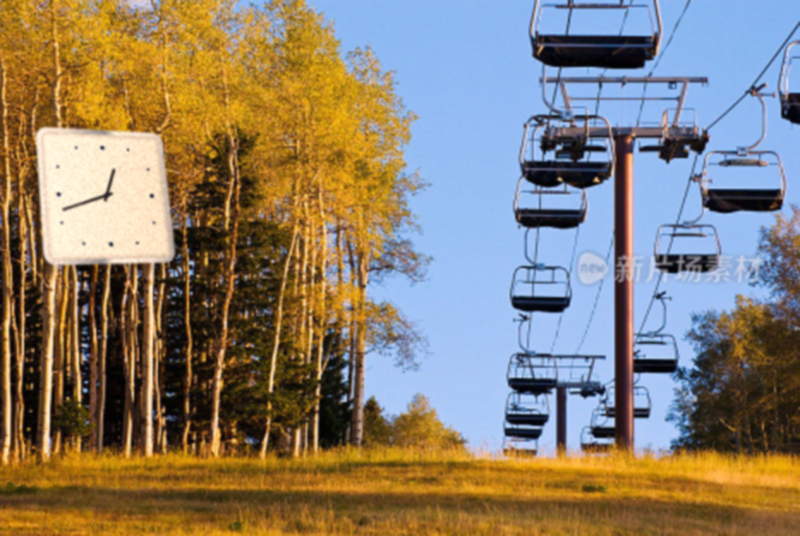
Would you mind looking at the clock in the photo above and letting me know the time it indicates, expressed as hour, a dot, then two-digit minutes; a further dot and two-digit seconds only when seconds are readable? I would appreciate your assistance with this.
12.42
